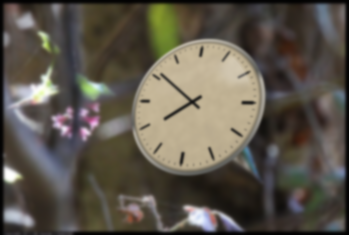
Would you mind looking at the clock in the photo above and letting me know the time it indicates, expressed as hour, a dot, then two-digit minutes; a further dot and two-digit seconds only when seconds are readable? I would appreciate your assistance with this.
7.51
